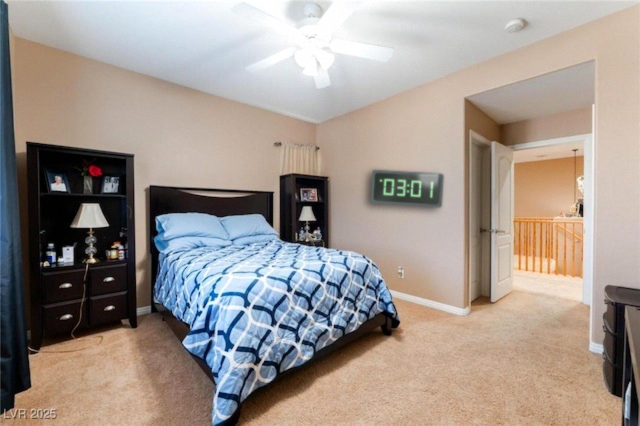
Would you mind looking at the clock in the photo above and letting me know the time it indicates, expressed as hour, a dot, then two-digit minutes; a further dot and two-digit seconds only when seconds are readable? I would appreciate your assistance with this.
3.01
